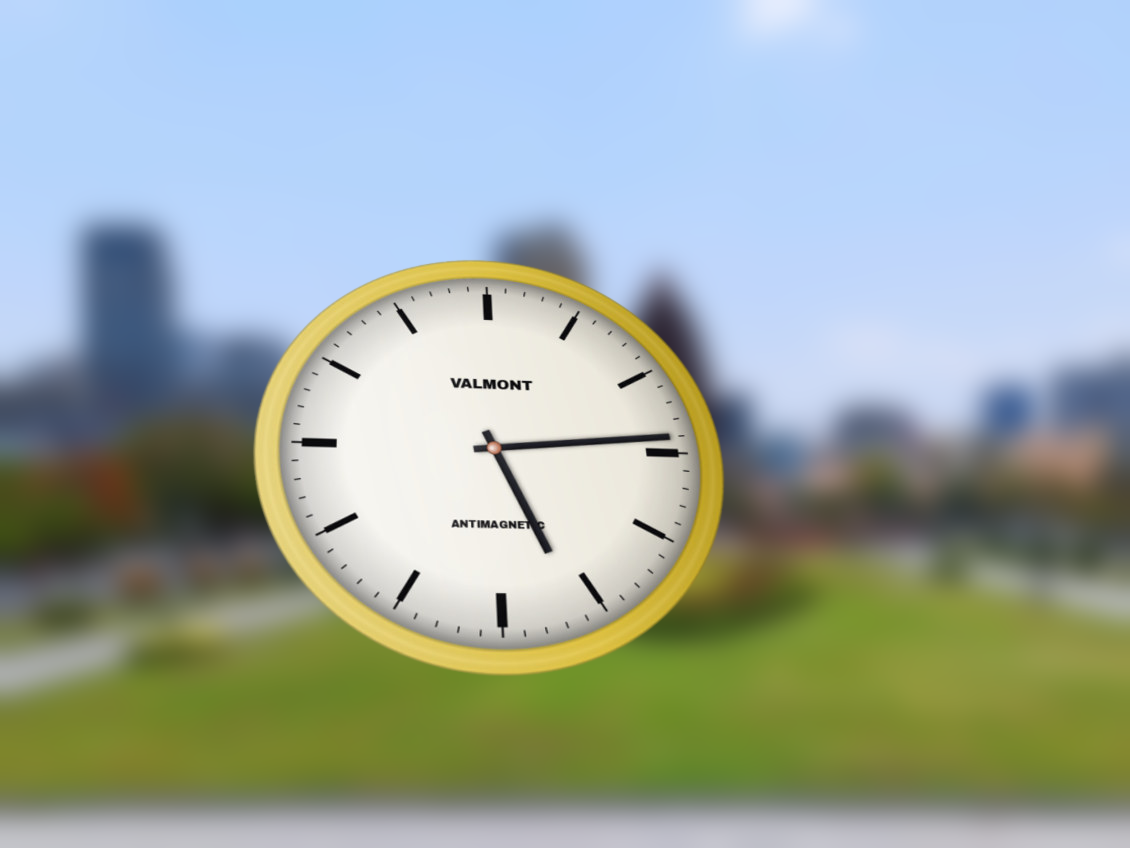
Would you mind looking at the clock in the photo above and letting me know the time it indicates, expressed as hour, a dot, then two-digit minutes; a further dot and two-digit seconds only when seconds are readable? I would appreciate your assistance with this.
5.14
